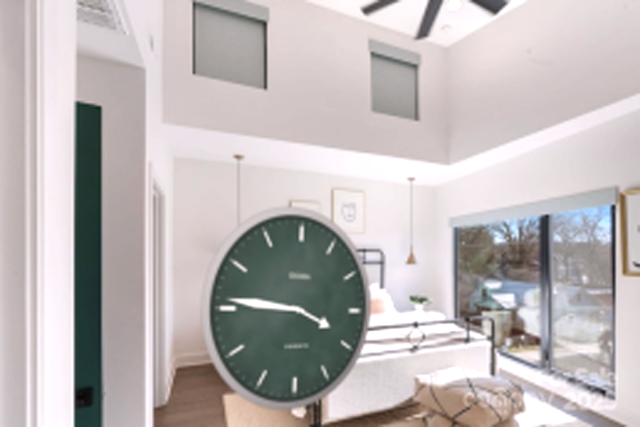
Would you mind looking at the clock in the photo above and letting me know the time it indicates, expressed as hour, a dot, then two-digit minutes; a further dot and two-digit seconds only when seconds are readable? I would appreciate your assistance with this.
3.46
